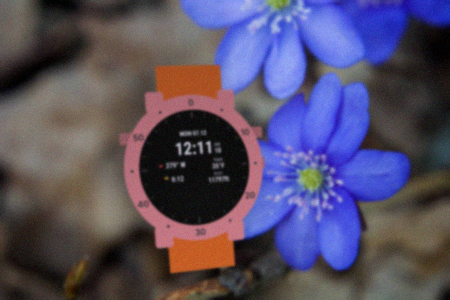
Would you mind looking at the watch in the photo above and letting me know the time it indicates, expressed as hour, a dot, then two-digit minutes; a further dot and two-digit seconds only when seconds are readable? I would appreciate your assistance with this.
12.11
